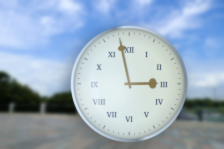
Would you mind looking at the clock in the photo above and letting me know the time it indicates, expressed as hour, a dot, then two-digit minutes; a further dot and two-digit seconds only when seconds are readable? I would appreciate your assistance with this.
2.58
